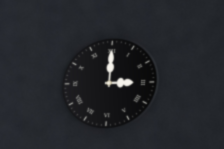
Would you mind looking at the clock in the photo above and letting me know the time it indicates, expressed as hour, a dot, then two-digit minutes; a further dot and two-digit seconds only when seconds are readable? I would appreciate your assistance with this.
3.00
